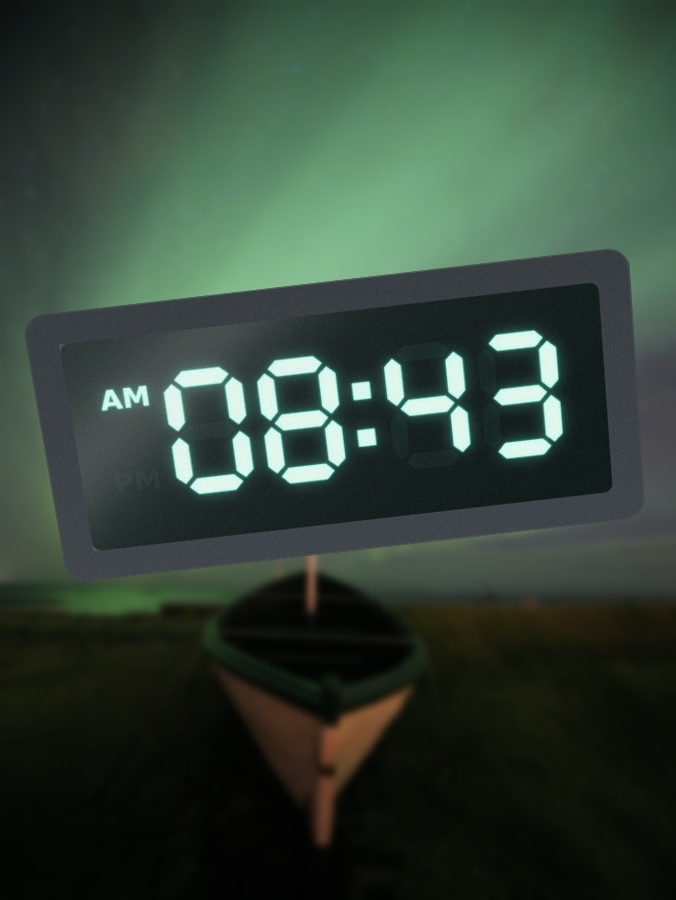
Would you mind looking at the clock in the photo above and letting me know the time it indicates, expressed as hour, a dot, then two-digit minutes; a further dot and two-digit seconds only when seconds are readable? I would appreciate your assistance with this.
8.43
